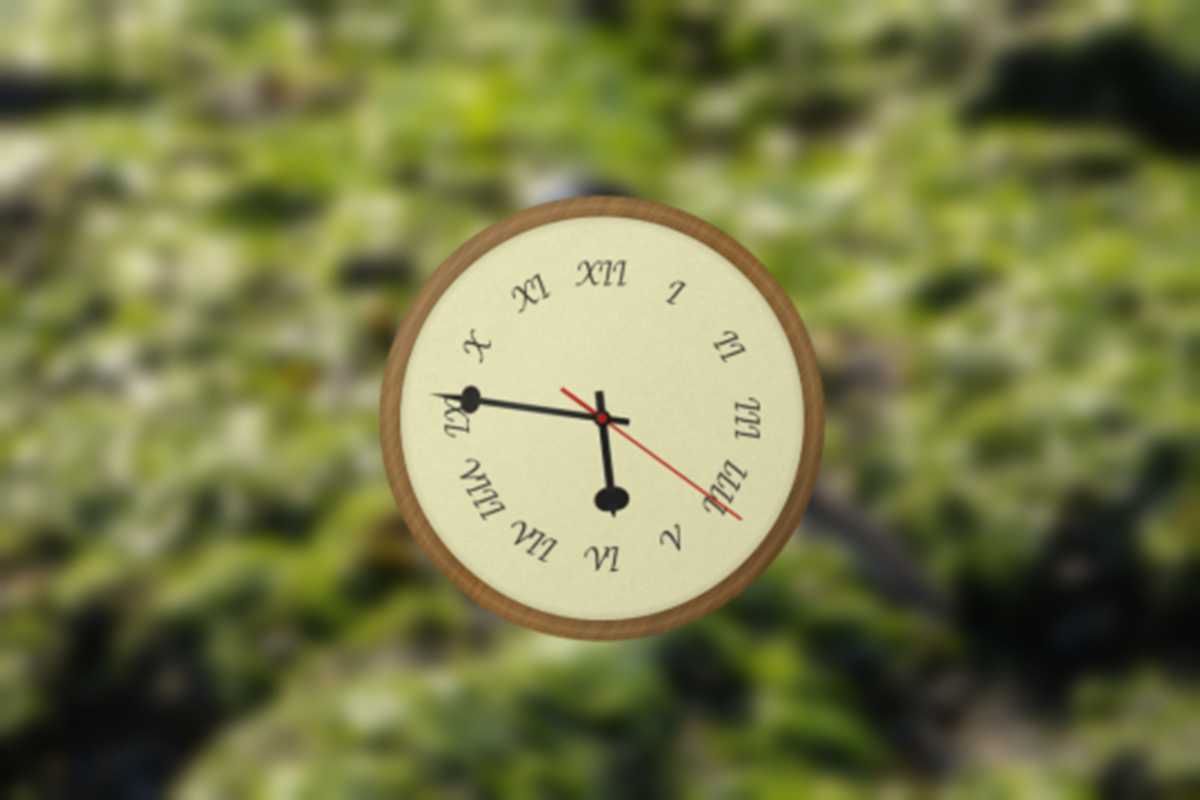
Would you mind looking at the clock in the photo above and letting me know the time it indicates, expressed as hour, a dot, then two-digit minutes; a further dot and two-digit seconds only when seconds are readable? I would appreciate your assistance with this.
5.46.21
